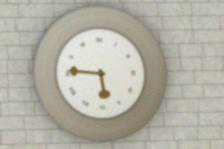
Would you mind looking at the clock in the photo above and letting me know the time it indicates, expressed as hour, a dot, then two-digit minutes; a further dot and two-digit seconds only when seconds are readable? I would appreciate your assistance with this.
5.46
